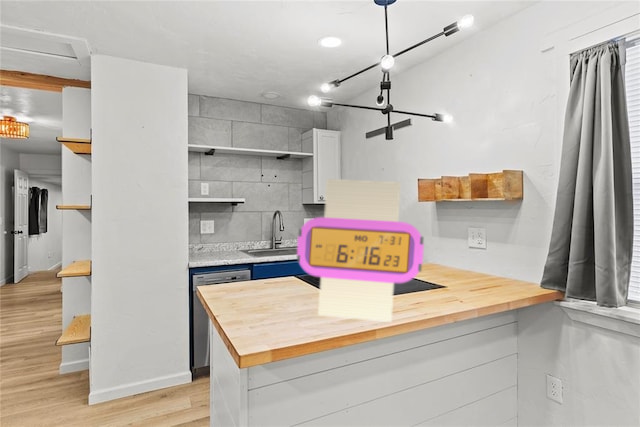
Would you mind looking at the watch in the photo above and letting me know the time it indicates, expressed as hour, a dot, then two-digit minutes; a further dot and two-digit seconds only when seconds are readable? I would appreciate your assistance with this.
6.16.23
